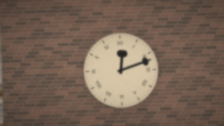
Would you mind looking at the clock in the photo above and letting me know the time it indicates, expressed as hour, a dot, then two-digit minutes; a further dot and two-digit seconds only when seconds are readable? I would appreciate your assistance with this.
12.12
